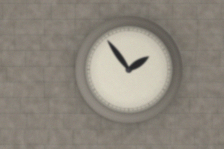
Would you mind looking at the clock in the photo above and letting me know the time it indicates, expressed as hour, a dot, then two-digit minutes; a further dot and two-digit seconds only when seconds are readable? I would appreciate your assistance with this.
1.54
